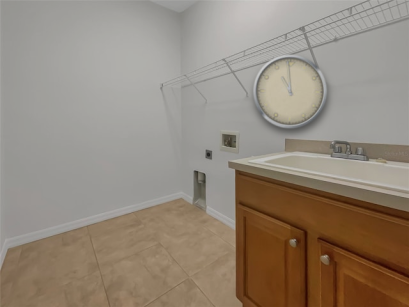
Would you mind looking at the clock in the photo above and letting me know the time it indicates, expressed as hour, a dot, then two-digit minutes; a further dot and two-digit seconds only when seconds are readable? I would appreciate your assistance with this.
10.59
